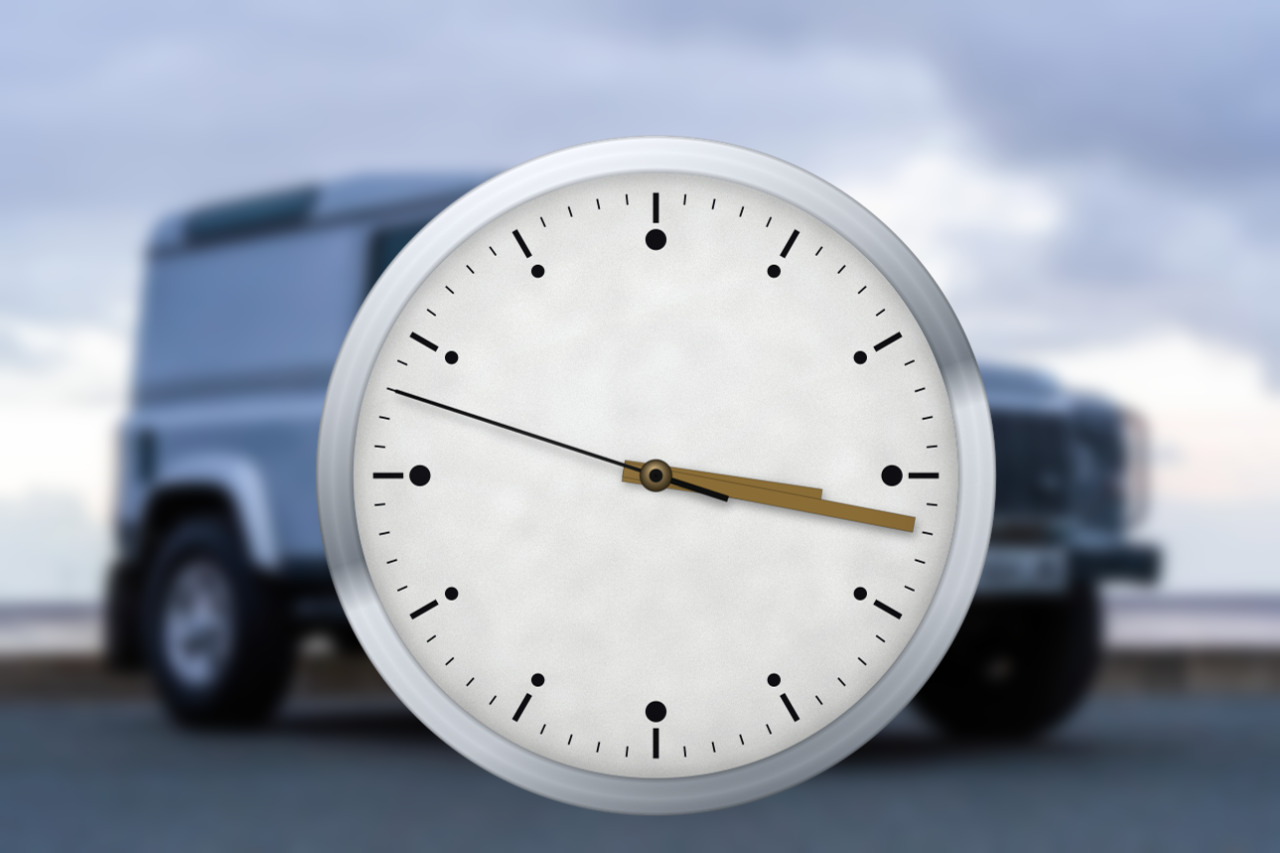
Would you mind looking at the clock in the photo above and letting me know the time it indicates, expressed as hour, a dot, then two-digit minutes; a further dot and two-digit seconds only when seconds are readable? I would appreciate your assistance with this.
3.16.48
